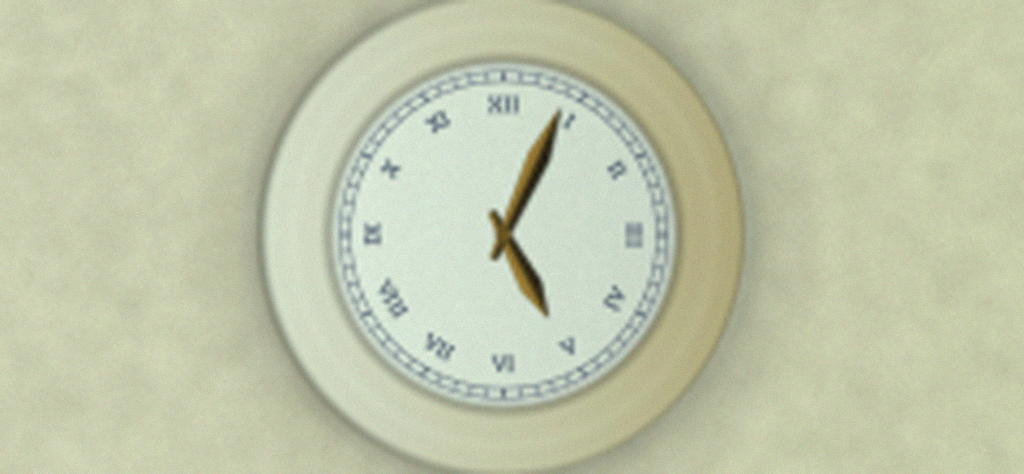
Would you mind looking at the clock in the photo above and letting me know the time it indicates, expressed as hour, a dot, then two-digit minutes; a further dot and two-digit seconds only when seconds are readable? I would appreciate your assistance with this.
5.04
